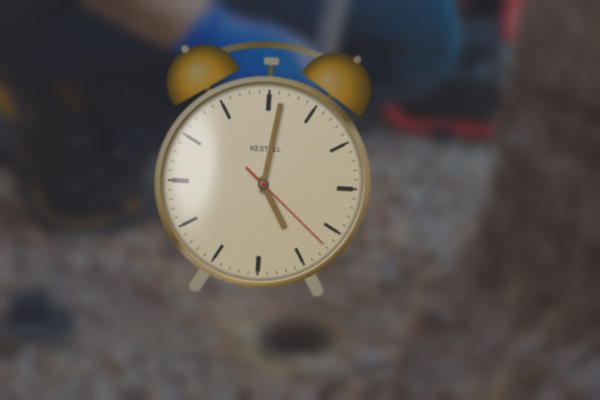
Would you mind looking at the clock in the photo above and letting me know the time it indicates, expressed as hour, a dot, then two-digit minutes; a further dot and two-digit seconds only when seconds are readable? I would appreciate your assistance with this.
5.01.22
